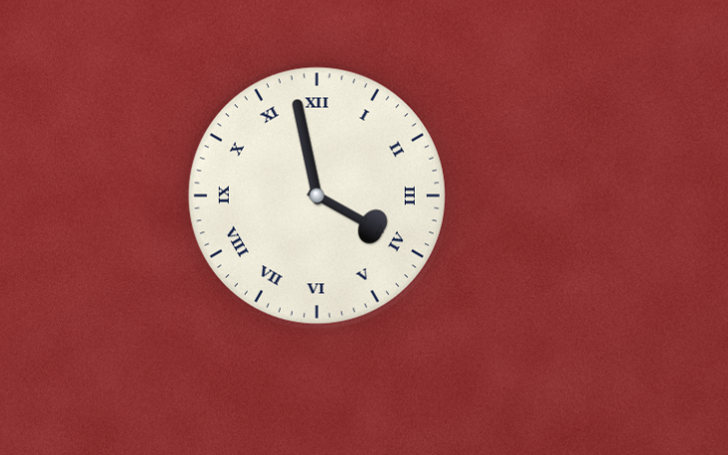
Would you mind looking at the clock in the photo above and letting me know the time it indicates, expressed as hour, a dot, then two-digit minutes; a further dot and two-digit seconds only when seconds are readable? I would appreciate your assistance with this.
3.58
